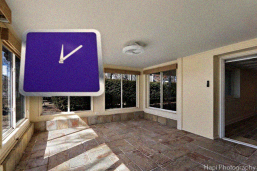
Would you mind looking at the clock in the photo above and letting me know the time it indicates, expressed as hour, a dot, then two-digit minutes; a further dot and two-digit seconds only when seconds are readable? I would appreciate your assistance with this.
12.08
